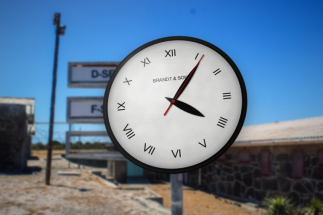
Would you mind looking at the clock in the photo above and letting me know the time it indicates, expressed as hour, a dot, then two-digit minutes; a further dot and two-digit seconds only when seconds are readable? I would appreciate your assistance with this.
4.06.06
